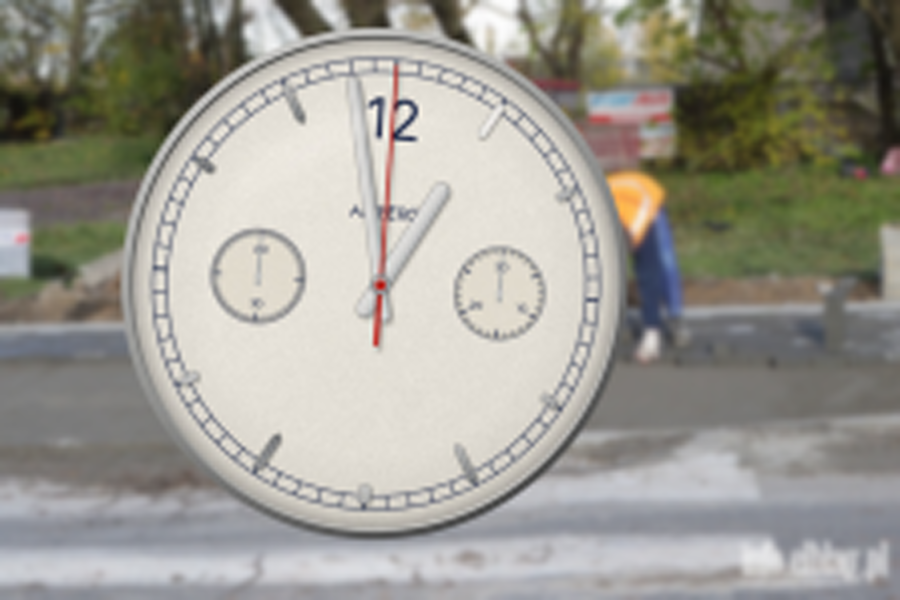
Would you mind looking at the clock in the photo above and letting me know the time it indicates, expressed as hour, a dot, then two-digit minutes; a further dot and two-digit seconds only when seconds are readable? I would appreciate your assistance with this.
12.58
